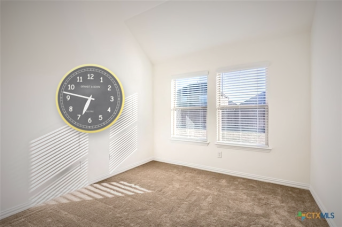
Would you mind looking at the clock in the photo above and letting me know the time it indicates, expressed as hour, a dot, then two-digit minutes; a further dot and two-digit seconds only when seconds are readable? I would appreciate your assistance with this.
6.47
